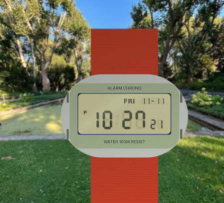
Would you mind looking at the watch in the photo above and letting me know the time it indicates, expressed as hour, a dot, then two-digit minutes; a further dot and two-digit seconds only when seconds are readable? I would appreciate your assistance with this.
10.27.21
